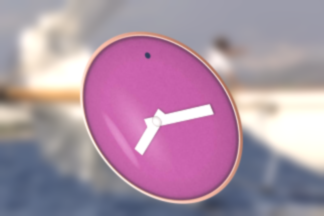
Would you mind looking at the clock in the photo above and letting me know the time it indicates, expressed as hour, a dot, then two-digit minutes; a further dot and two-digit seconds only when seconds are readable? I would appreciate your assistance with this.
7.12
